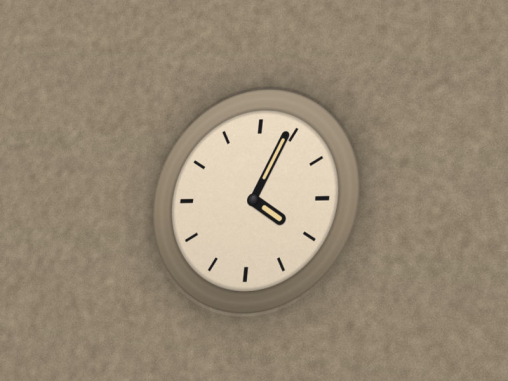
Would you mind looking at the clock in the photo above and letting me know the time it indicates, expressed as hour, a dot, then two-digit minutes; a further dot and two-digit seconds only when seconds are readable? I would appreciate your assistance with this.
4.04
